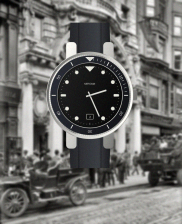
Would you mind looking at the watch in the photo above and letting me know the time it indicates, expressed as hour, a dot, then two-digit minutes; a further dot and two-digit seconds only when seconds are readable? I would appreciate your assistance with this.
2.26
